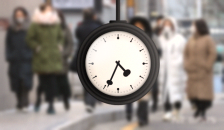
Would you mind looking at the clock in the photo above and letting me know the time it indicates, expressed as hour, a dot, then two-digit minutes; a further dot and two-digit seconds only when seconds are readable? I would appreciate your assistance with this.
4.34
